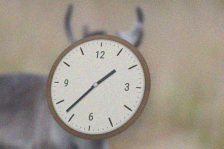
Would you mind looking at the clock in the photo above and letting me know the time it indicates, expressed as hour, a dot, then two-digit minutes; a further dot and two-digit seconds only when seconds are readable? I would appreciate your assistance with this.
1.37
